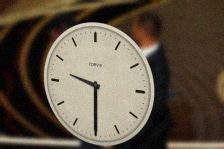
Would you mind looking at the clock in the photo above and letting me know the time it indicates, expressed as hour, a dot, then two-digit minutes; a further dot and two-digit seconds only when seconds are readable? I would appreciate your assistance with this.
9.30
